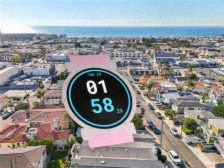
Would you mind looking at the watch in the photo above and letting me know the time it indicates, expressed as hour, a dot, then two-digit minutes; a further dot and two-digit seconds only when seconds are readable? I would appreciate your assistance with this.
1.58
